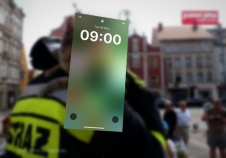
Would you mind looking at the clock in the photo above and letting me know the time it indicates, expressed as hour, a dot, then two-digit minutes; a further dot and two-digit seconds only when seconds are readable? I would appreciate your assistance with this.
9.00
